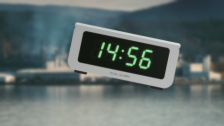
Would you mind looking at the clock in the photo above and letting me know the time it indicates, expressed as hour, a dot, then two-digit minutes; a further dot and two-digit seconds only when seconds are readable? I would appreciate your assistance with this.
14.56
